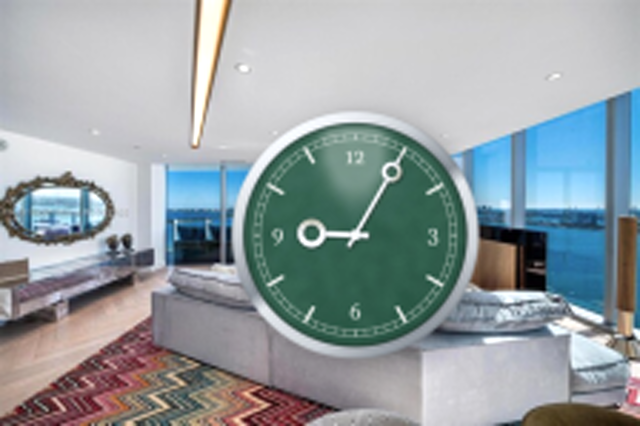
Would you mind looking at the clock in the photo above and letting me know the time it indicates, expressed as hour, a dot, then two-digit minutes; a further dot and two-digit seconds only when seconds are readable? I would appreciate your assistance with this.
9.05
